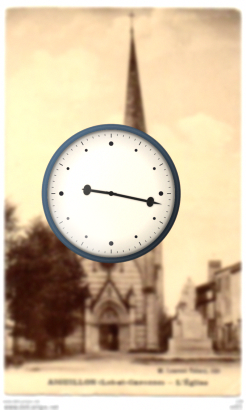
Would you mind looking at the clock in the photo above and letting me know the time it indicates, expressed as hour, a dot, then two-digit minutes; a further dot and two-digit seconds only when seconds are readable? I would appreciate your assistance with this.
9.17
